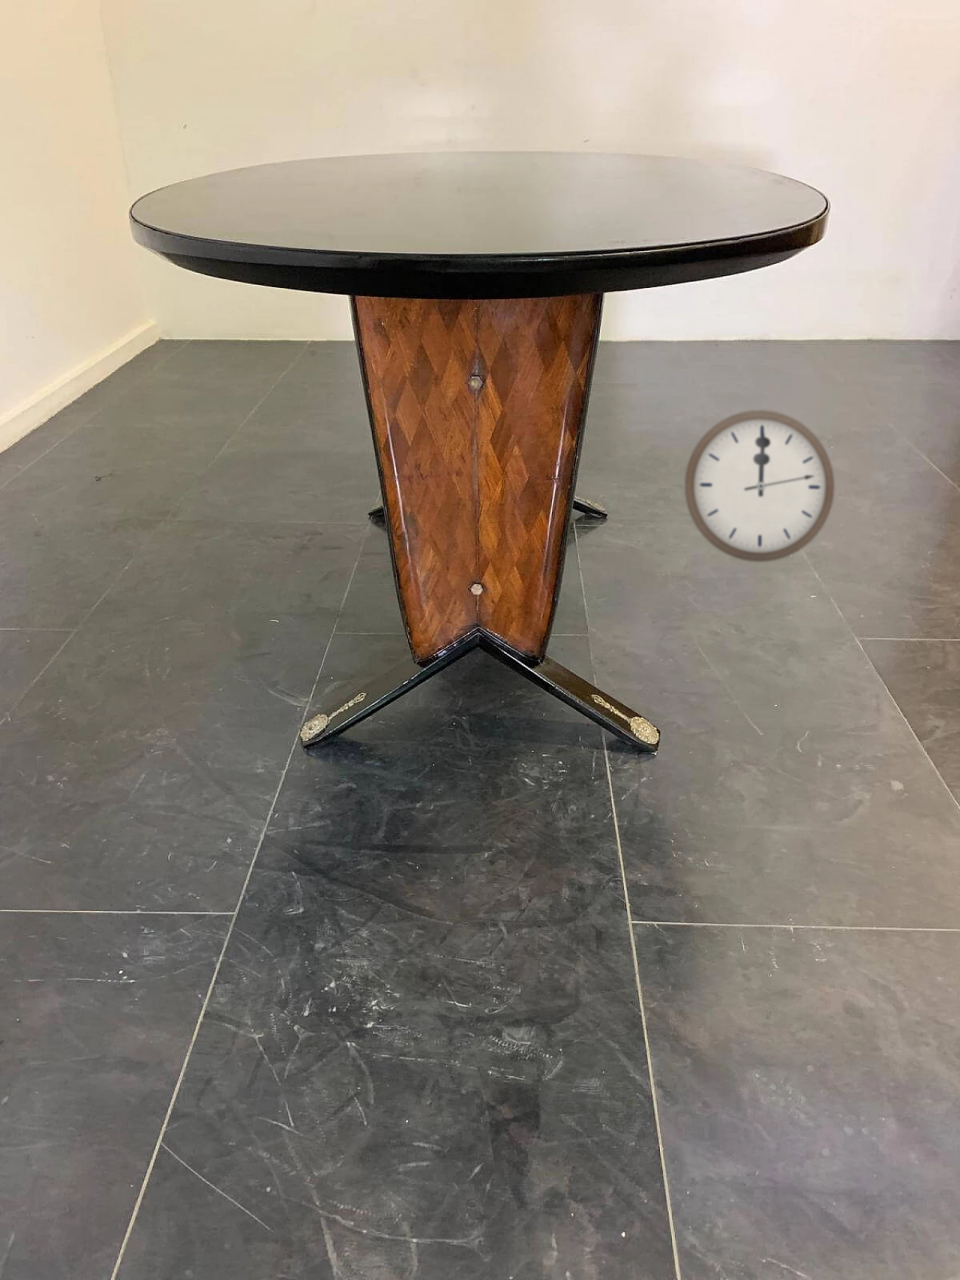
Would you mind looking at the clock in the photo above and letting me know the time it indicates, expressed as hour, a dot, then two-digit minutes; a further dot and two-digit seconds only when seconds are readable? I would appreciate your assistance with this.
12.00.13
